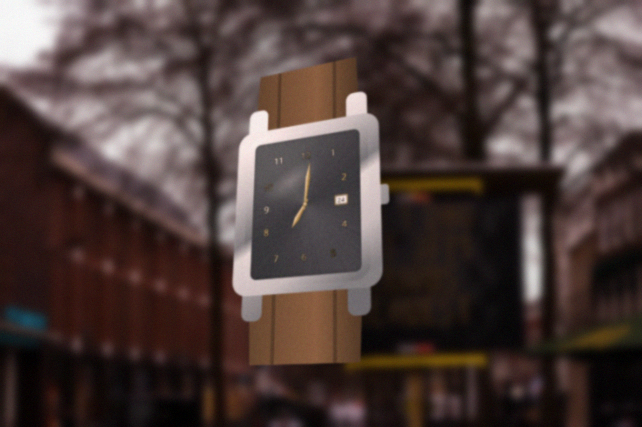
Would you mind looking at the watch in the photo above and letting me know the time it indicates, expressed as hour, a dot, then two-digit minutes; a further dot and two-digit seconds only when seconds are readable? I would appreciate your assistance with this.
7.01
